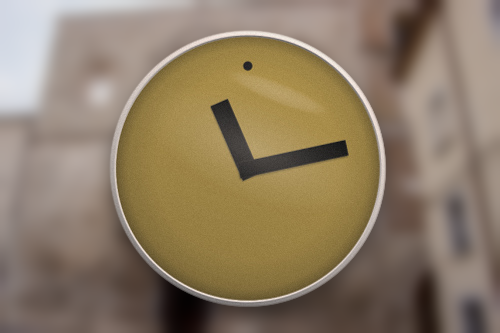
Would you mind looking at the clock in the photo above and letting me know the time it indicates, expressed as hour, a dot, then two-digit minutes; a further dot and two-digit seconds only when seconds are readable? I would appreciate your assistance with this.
11.13
